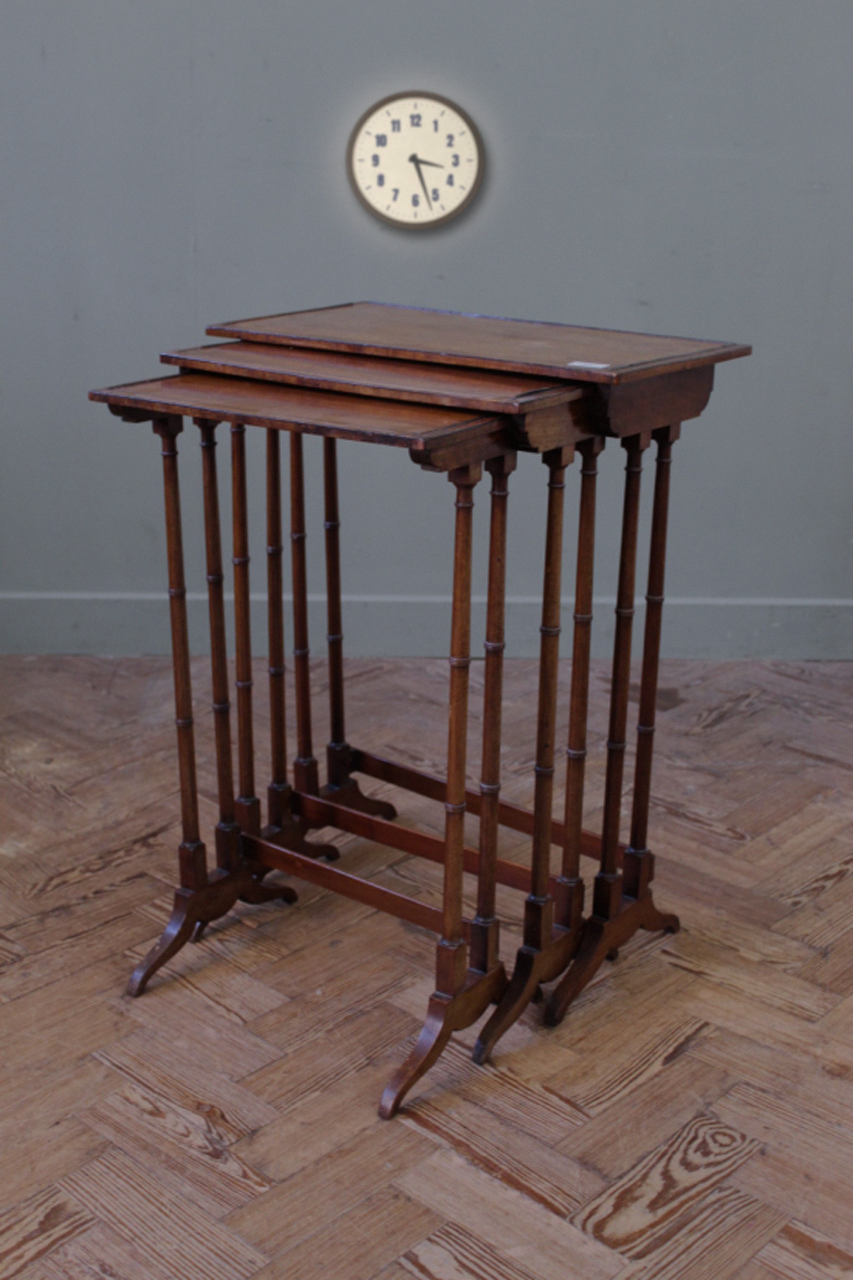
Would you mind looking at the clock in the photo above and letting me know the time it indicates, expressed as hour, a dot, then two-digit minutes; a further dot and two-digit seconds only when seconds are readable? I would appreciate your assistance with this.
3.27
